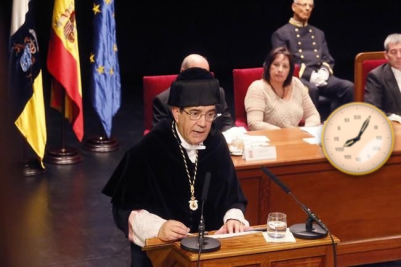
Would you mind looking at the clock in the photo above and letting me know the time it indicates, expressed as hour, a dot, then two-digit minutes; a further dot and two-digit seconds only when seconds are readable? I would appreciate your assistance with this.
8.05
